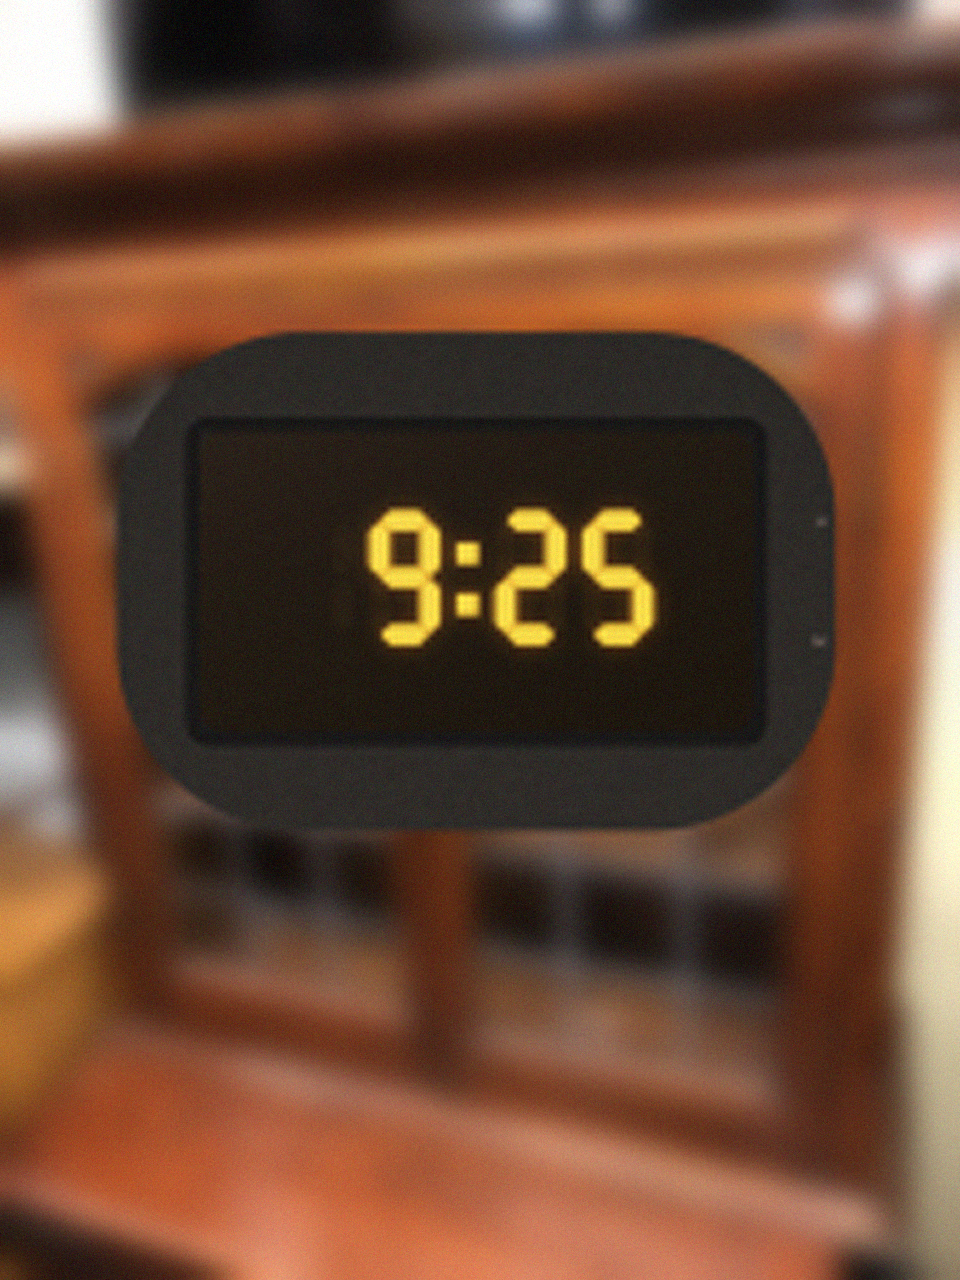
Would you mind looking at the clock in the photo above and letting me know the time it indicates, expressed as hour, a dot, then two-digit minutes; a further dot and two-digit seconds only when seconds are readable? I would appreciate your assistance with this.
9.25
